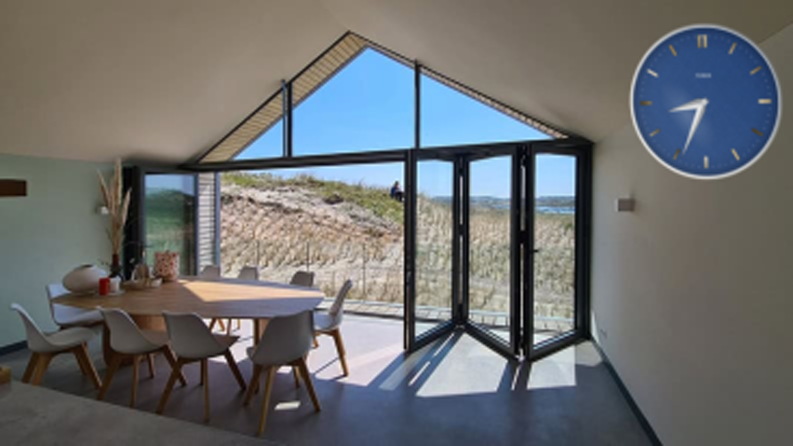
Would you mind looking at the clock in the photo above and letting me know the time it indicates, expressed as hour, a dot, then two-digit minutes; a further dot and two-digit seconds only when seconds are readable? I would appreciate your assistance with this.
8.34
